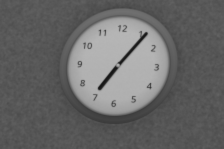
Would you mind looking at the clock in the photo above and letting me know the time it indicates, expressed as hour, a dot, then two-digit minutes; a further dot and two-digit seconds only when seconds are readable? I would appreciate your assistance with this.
7.06
